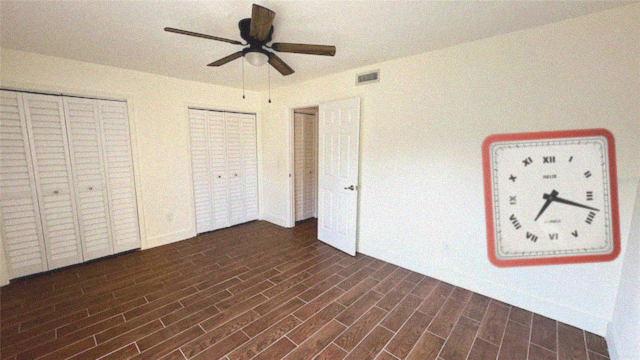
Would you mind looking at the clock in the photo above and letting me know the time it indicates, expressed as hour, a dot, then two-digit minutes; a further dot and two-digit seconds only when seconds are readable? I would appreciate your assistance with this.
7.18
